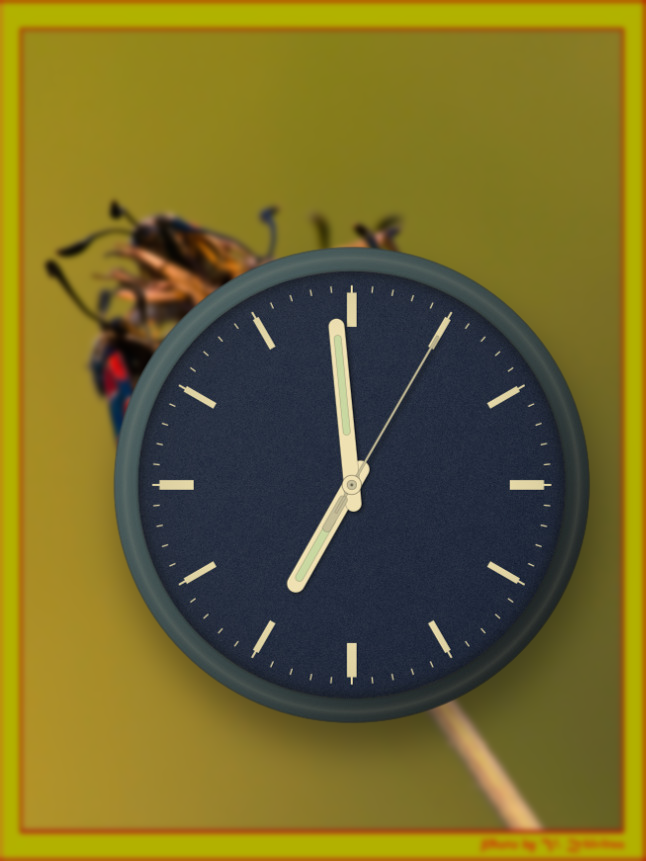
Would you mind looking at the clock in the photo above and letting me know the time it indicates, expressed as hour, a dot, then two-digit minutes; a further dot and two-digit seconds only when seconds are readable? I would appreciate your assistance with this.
6.59.05
